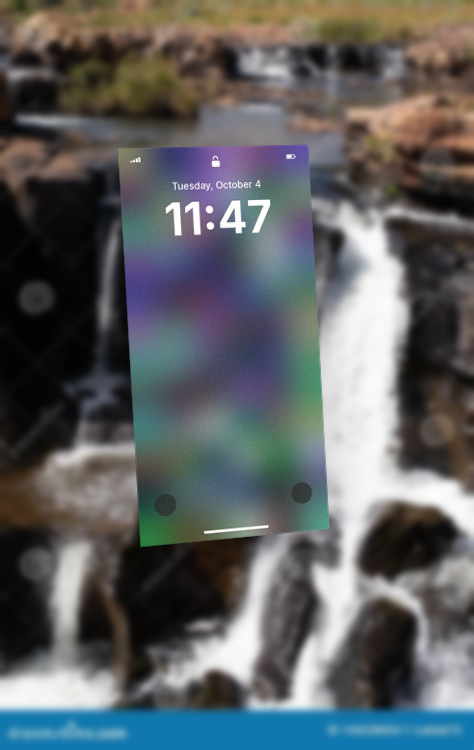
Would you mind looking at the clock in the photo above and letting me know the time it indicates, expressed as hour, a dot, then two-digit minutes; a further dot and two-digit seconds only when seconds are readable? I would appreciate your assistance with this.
11.47
